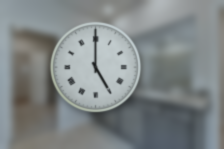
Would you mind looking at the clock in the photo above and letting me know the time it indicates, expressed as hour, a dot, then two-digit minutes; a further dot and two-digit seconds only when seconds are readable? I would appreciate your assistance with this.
5.00
